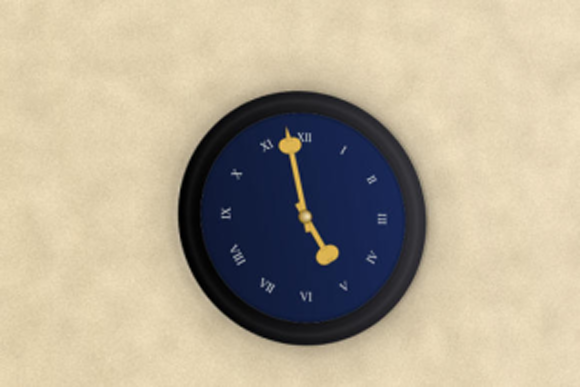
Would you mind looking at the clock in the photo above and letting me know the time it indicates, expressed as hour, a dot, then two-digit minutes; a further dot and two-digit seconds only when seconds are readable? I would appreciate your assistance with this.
4.58
